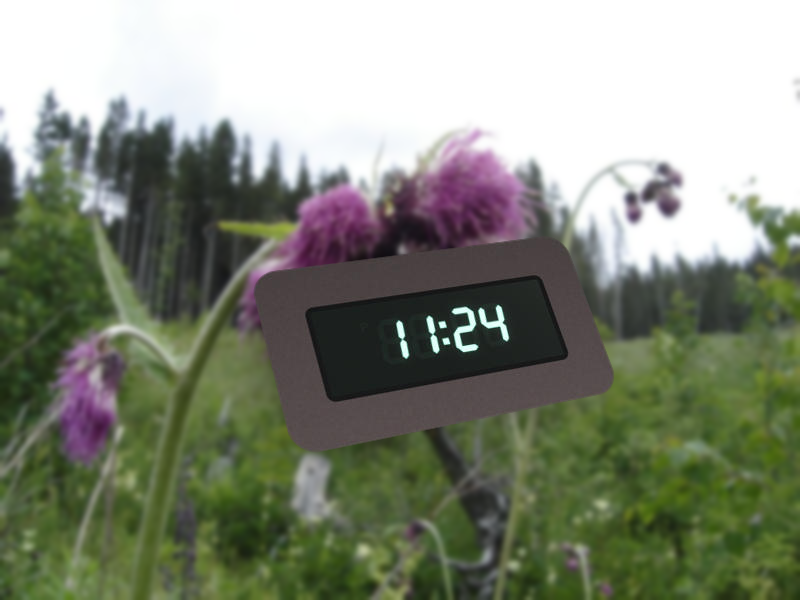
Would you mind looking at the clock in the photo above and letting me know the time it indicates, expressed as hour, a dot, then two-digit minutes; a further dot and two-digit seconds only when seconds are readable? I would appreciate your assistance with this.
11.24
